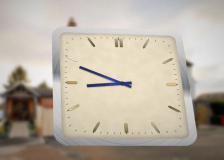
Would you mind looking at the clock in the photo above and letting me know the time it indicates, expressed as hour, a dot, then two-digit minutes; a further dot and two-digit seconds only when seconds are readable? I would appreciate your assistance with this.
8.49
